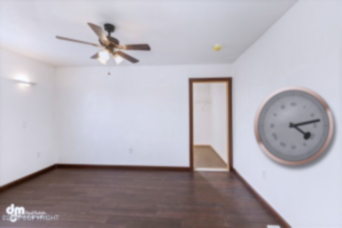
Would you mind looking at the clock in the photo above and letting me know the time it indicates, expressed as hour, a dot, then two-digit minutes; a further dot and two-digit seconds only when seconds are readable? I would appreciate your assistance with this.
4.13
